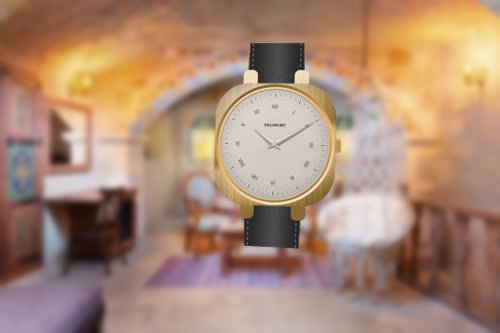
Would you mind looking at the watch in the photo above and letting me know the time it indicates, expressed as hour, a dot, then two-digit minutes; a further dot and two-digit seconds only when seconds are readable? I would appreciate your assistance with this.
10.10
